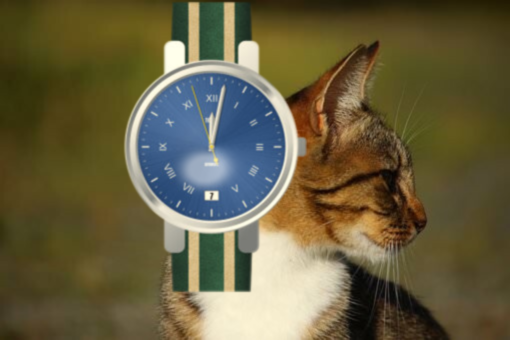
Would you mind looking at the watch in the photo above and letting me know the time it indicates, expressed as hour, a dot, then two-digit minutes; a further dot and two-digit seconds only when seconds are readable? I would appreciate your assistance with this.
12.01.57
